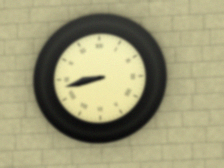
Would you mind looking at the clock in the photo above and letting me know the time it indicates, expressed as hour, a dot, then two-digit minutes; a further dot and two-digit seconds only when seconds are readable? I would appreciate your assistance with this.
8.43
